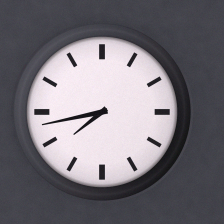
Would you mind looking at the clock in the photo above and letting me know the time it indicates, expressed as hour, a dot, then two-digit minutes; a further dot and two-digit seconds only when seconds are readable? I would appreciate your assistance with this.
7.43
